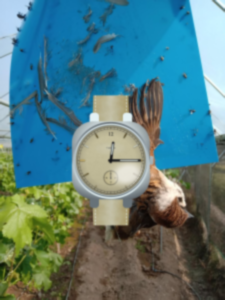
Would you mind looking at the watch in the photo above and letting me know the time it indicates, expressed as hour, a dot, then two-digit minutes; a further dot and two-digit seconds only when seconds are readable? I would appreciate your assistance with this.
12.15
